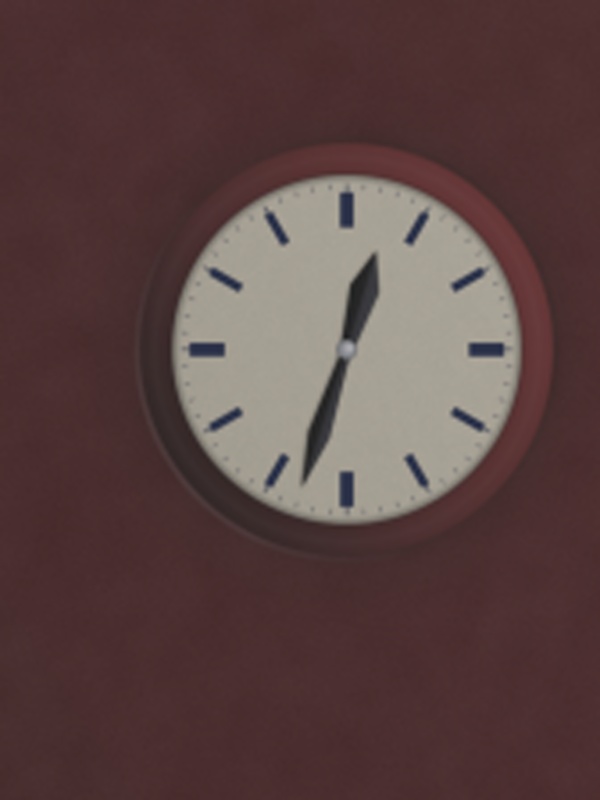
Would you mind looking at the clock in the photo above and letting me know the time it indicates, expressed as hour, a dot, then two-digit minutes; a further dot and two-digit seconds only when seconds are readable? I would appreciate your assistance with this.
12.33
